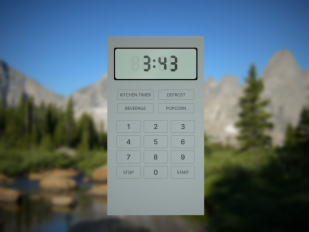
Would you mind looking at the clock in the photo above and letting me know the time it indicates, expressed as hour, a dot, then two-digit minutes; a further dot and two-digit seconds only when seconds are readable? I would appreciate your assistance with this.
3.43
